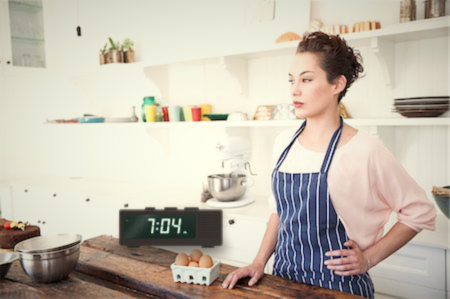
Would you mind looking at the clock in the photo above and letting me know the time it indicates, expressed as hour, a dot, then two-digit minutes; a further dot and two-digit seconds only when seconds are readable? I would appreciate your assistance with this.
7.04
